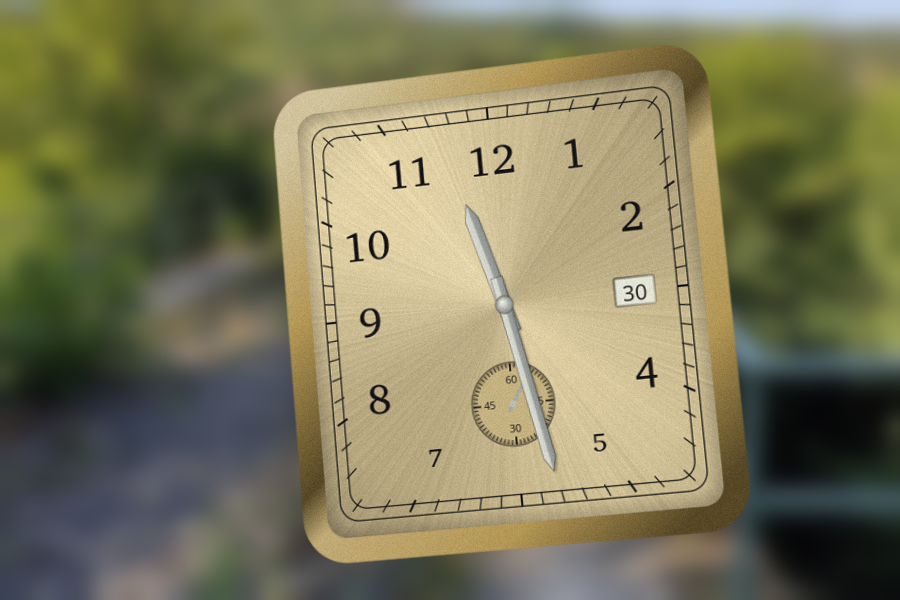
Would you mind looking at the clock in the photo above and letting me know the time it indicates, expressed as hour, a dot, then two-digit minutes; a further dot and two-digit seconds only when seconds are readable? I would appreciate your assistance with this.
11.28.05
